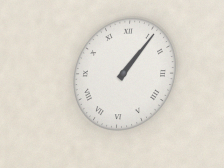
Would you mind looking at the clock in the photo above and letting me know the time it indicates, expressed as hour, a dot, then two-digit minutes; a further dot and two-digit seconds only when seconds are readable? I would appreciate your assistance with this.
1.06
